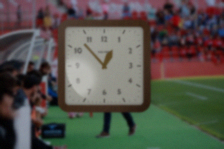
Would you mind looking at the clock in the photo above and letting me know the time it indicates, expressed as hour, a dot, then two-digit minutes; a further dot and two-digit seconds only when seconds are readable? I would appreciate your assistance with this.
12.53
